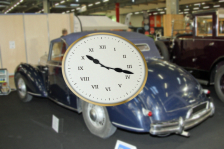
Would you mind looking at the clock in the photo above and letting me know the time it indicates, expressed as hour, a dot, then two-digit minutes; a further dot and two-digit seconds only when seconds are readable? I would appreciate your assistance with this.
10.18
